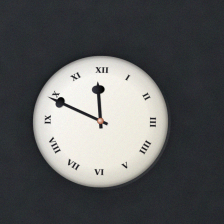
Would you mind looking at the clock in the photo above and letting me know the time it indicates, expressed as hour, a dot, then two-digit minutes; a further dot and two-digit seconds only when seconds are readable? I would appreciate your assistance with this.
11.49
